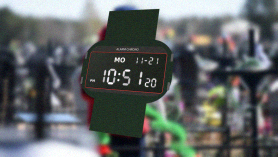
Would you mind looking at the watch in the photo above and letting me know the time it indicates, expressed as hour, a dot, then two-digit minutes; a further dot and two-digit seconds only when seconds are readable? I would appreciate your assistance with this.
10.51.20
